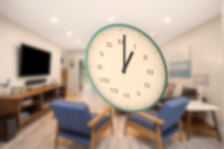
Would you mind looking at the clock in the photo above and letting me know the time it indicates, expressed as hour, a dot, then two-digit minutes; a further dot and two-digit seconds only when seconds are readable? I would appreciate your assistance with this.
1.01
